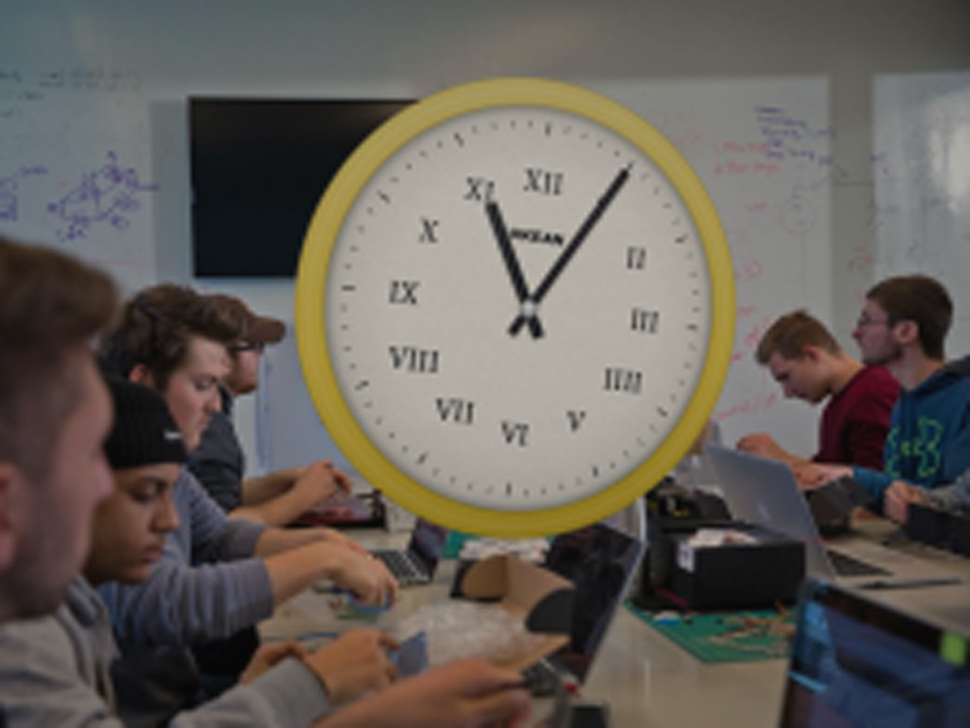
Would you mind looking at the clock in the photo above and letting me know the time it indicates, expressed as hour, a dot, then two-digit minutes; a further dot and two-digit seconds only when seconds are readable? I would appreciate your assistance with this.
11.05
